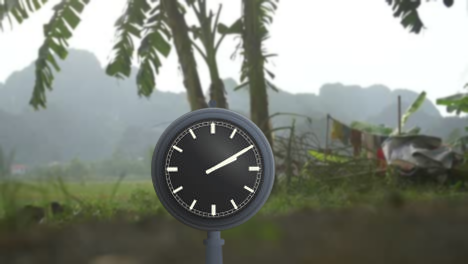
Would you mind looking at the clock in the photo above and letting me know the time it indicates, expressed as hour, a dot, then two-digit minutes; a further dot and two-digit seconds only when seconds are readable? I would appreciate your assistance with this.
2.10
